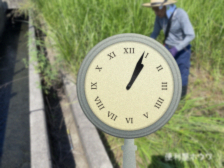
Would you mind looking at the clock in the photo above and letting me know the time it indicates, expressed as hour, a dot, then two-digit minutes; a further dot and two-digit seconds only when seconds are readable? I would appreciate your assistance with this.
1.04
